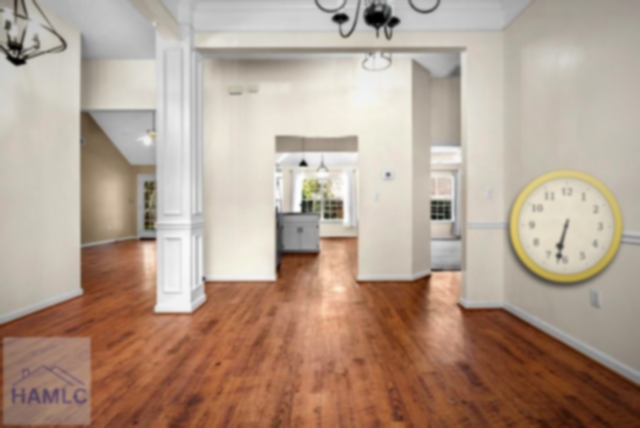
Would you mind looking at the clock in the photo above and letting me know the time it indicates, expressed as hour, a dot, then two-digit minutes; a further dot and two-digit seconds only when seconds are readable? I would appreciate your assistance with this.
6.32
